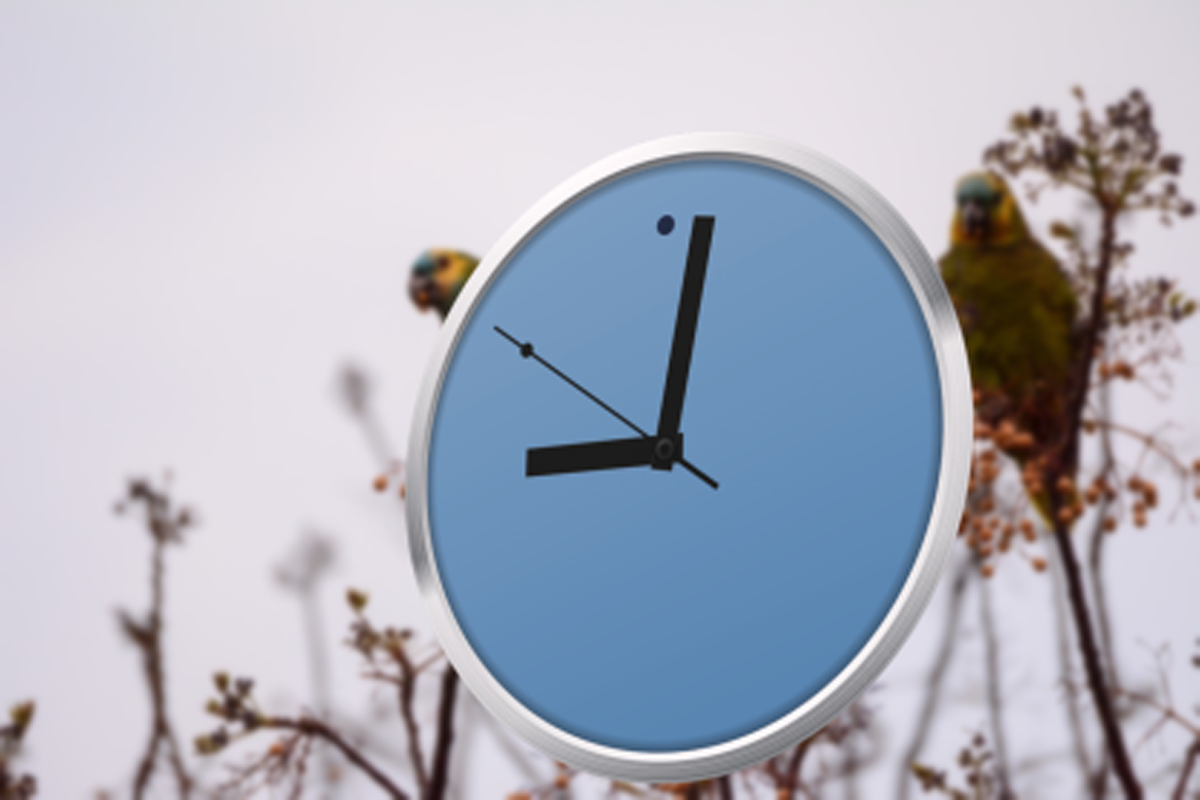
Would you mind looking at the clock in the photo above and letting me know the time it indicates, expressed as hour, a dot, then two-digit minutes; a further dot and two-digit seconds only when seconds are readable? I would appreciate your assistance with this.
9.01.51
